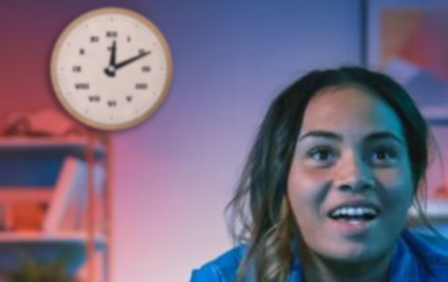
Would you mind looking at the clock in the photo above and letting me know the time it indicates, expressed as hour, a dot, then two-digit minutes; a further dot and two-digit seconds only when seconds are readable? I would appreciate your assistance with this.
12.11
